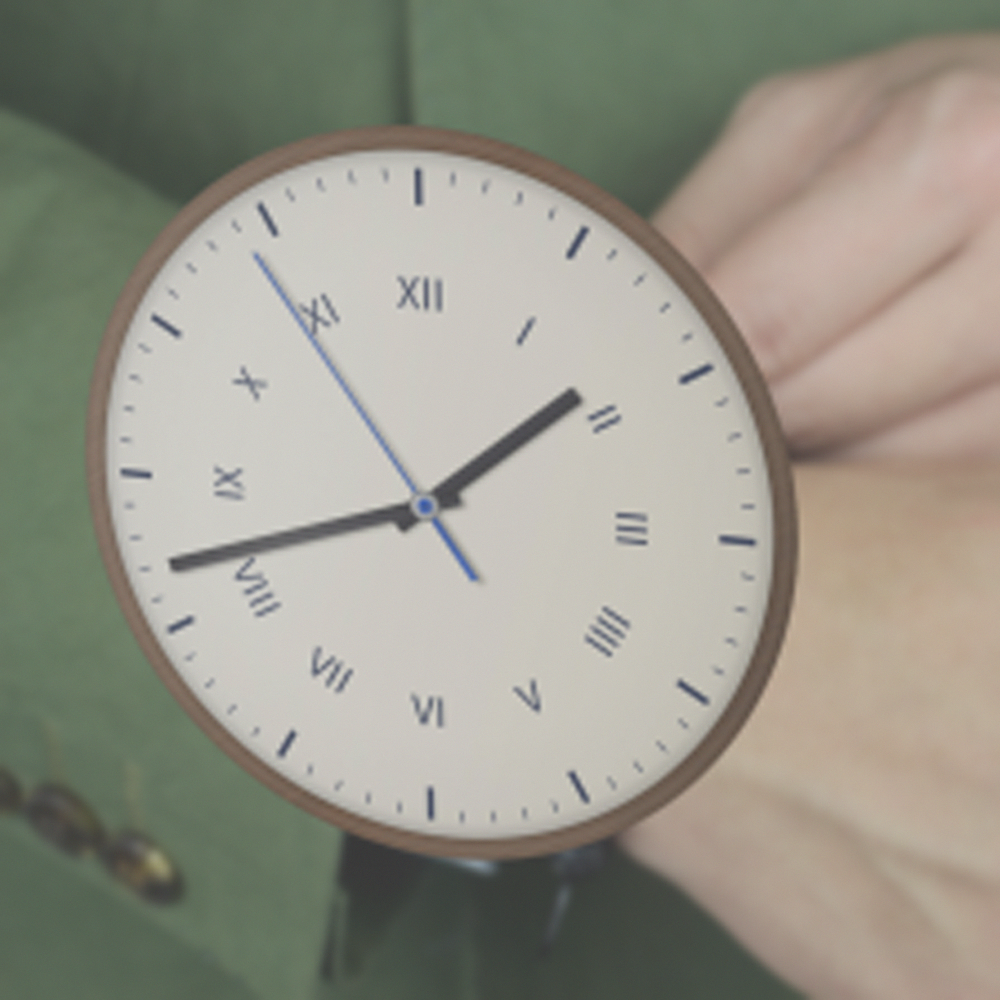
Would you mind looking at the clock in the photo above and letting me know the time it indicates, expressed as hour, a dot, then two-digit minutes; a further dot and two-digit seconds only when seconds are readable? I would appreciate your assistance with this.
1.41.54
